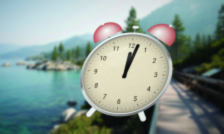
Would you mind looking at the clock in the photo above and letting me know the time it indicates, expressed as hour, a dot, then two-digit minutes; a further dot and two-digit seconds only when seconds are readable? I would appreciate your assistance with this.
12.02
